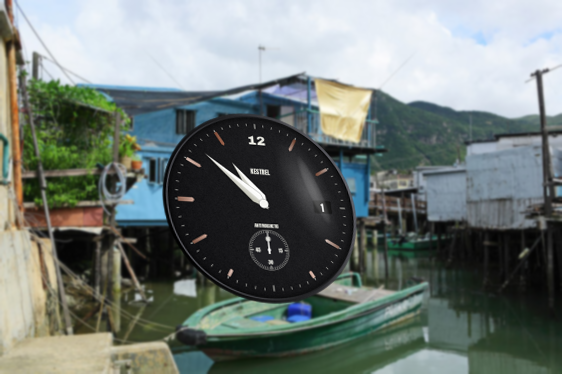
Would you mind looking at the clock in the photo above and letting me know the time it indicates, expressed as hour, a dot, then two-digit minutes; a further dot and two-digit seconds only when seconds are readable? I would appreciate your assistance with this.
10.52
